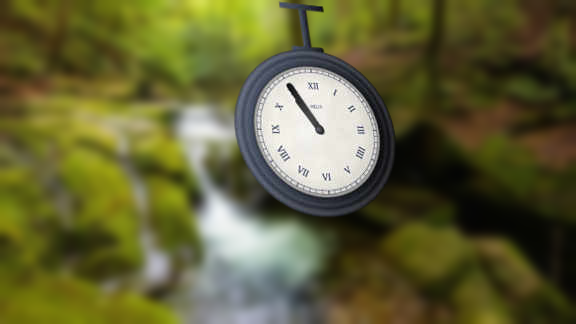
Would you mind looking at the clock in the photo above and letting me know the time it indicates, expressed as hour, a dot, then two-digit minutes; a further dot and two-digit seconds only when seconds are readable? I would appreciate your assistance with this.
10.55
